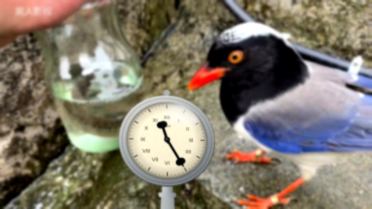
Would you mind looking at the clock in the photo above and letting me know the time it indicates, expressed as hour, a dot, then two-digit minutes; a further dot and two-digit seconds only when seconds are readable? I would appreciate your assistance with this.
11.25
